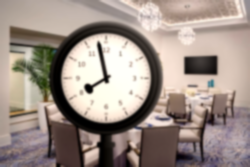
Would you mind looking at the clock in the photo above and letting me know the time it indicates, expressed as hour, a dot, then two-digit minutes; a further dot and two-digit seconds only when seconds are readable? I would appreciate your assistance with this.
7.58
